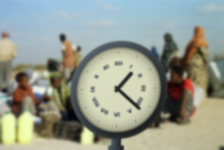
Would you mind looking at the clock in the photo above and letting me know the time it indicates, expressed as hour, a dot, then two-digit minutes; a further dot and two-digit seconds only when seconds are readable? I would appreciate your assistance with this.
1.22
